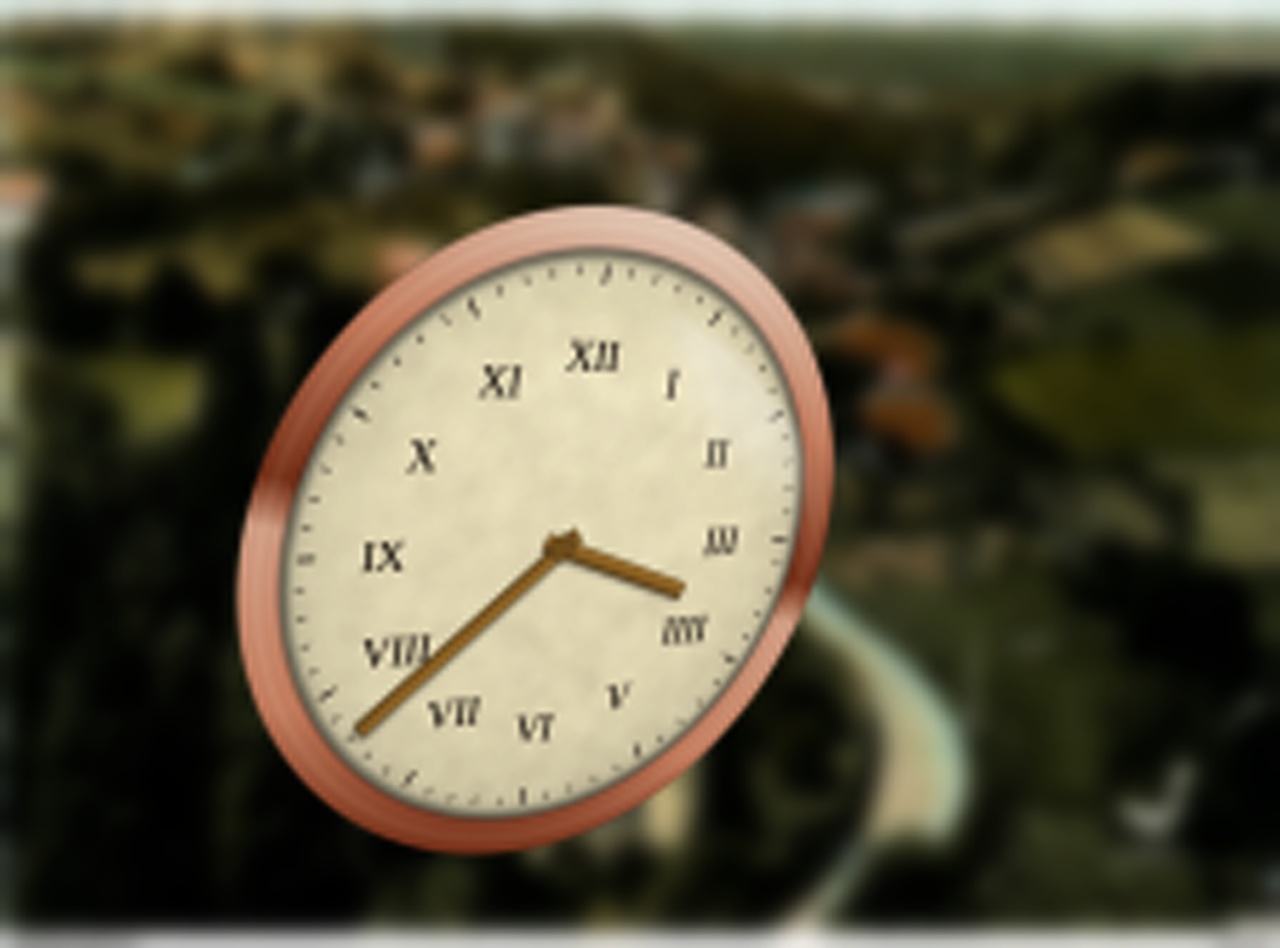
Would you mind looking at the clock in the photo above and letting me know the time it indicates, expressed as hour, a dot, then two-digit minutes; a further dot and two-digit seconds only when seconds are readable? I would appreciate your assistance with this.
3.38
